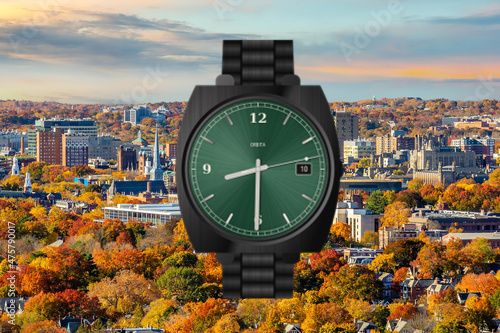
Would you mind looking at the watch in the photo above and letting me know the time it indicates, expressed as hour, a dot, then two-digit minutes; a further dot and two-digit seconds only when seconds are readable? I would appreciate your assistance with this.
8.30.13
